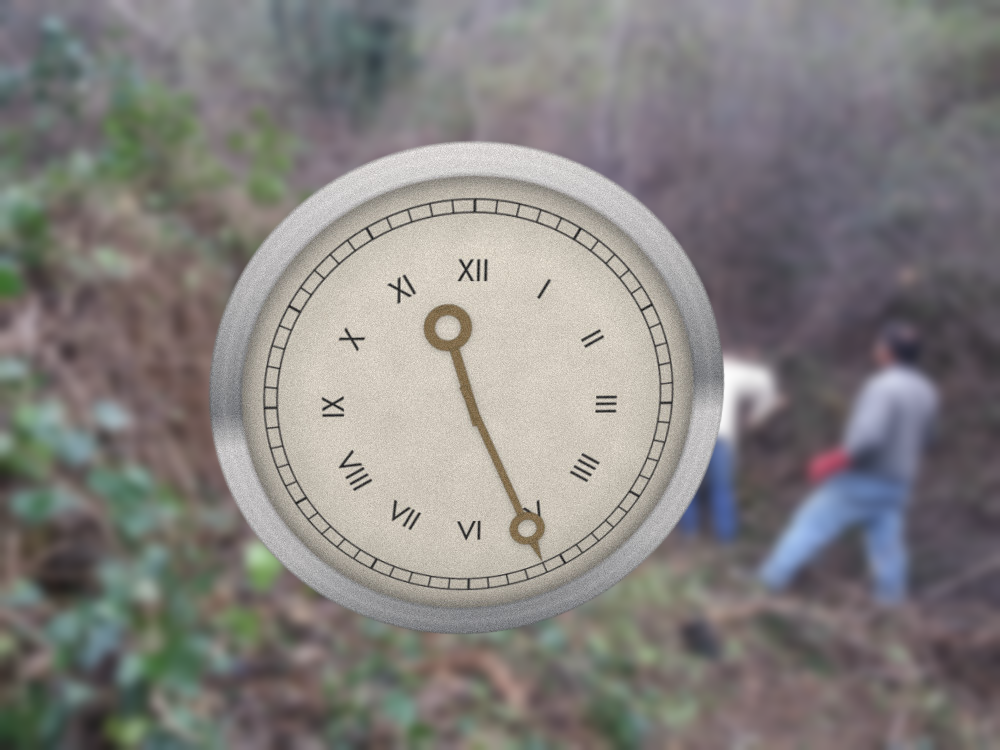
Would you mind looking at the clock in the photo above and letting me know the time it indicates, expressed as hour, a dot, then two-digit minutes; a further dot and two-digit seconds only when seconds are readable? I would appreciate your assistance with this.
11.26
